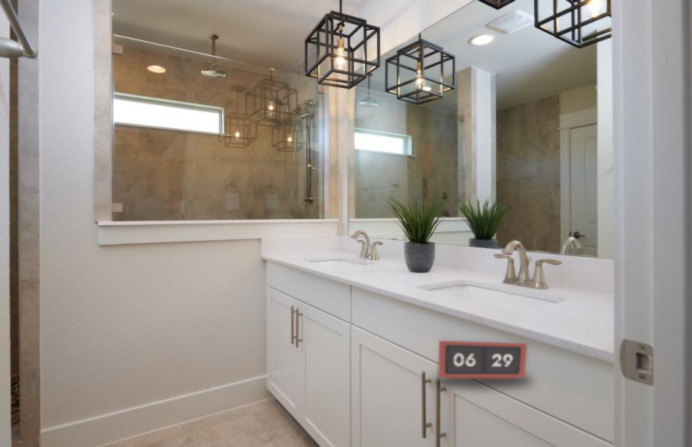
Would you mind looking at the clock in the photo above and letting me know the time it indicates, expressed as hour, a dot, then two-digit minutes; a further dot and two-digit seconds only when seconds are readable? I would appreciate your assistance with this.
6.29
